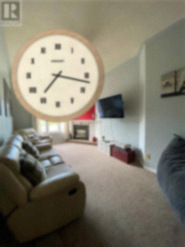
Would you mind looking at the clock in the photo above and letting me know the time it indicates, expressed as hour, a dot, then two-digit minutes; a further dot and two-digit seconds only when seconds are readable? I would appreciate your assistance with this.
7.17
